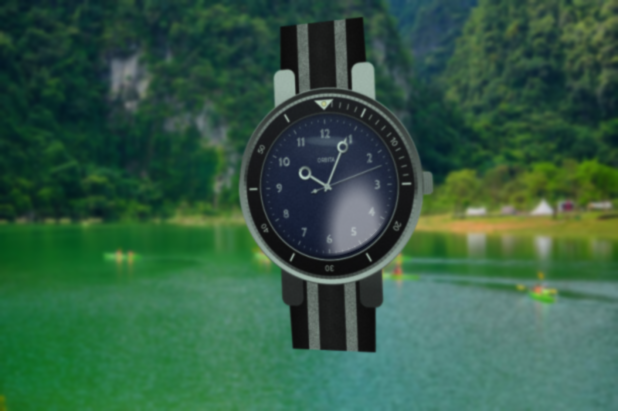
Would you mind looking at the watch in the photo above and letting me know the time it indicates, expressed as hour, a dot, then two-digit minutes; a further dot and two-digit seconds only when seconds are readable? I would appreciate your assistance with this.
10.04.12
